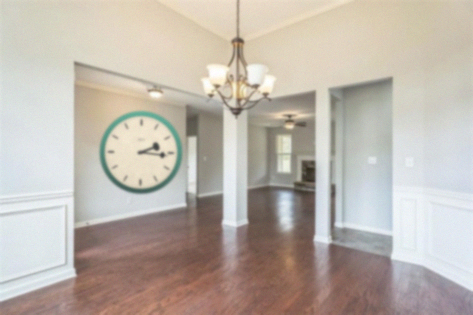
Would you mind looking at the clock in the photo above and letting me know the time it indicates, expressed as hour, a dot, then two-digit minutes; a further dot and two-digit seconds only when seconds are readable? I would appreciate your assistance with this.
2.16
